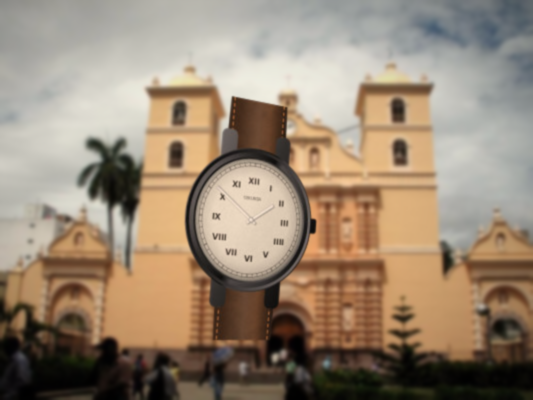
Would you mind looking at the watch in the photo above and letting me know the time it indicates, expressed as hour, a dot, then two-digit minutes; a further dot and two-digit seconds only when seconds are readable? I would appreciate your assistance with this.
1.51
